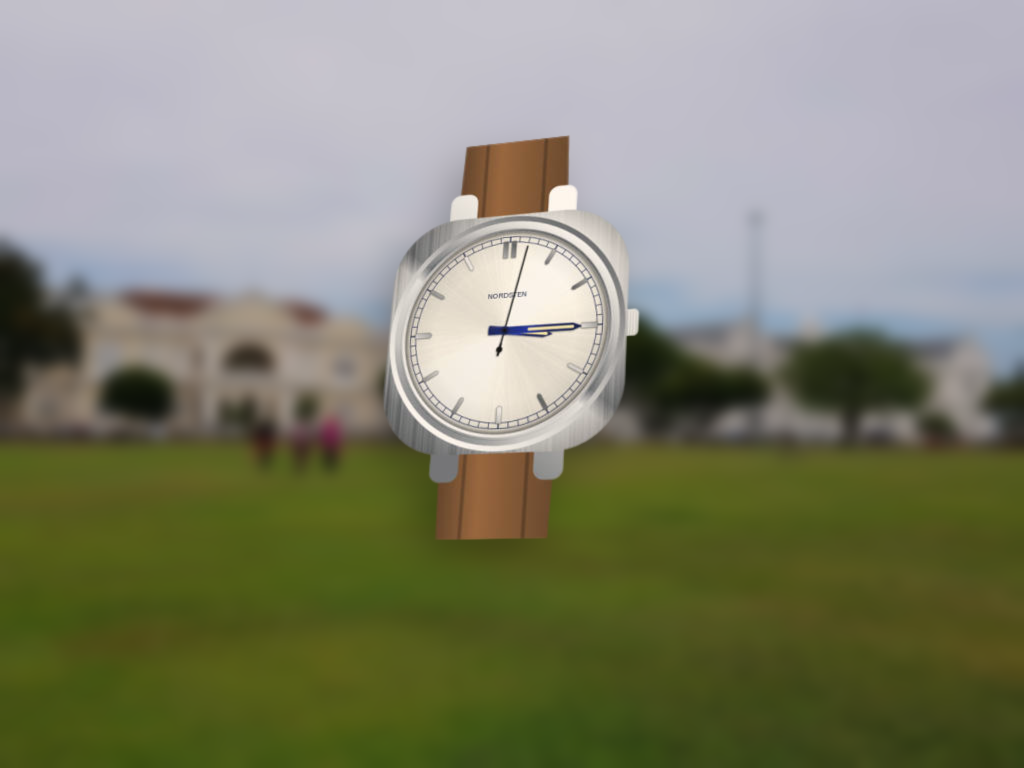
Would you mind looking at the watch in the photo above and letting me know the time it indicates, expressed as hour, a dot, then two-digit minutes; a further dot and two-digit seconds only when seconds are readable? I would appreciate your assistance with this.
3.15.02
